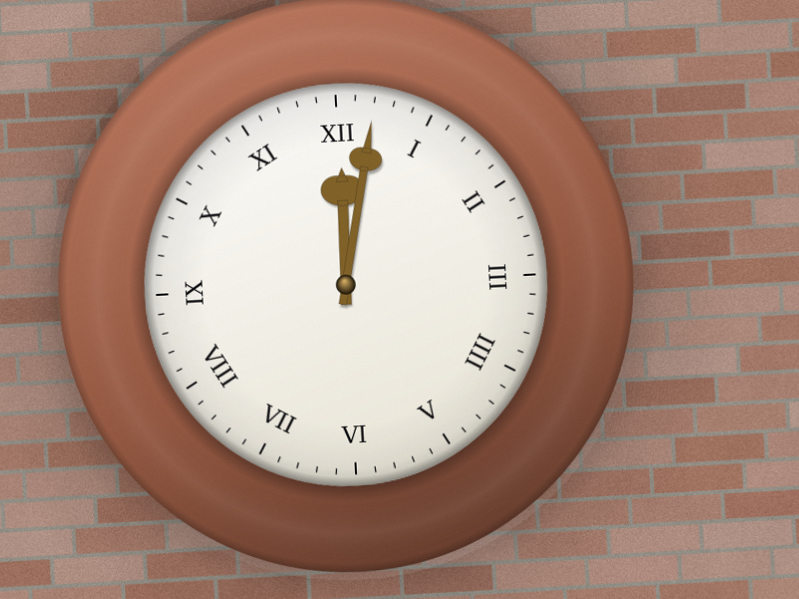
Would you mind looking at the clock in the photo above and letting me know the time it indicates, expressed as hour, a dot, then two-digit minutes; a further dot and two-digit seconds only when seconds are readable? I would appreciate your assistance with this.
12.02
